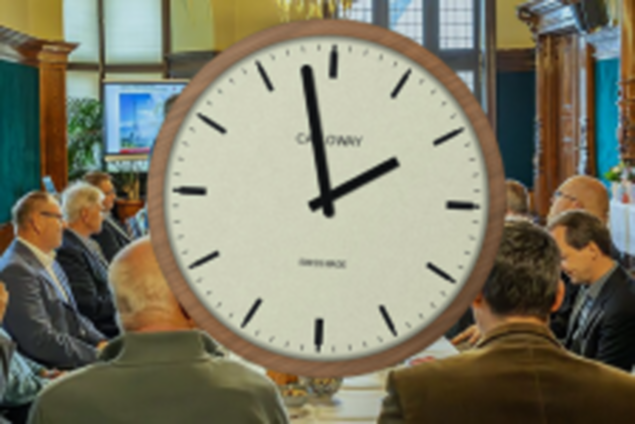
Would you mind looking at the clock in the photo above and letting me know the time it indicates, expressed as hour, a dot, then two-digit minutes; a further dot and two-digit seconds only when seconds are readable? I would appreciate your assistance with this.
1.58
